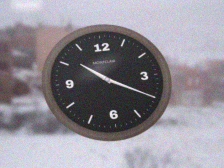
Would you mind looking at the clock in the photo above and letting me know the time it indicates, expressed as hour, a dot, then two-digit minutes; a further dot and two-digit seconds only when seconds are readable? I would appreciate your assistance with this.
10.20
